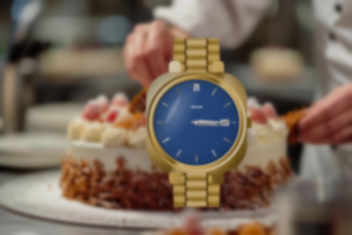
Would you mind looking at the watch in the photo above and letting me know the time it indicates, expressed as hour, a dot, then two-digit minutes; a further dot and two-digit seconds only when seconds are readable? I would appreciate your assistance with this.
3.15
